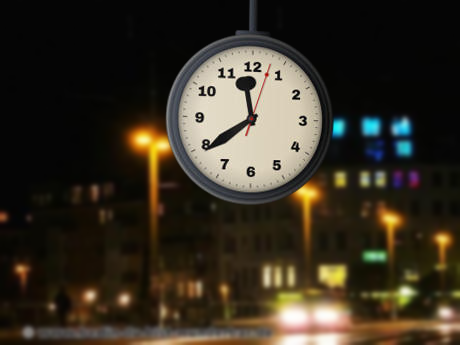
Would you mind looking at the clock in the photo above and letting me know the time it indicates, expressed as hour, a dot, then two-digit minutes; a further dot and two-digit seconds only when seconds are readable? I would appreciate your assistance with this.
11.39.03
